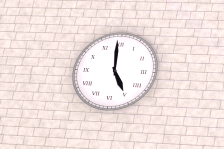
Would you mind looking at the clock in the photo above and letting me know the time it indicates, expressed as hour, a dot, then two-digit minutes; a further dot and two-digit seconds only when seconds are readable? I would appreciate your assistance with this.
4.59
